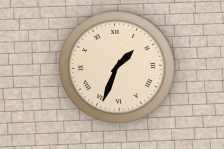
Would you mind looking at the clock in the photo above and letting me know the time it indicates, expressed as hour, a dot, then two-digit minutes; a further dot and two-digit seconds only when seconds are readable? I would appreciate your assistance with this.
1.34
